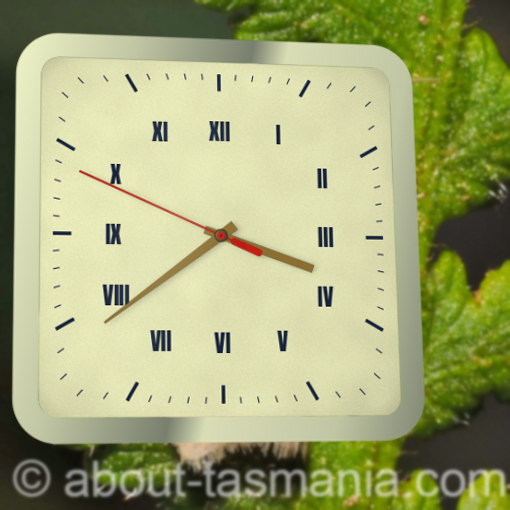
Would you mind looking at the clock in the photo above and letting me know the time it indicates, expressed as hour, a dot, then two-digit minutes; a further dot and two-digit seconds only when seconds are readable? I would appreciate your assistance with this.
3.38.49
